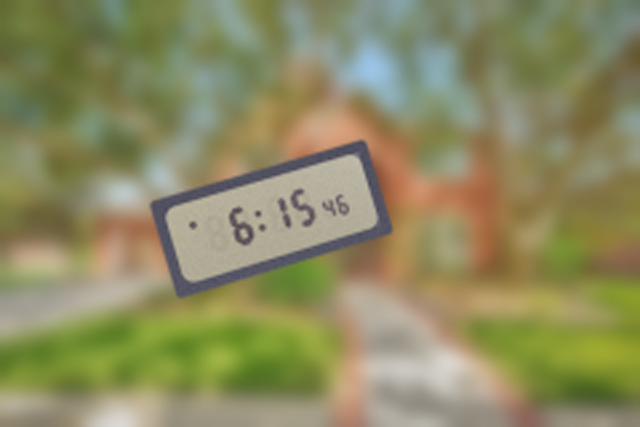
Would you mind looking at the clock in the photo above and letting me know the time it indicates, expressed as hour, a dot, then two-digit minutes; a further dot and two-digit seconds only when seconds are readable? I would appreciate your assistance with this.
6.15.46
